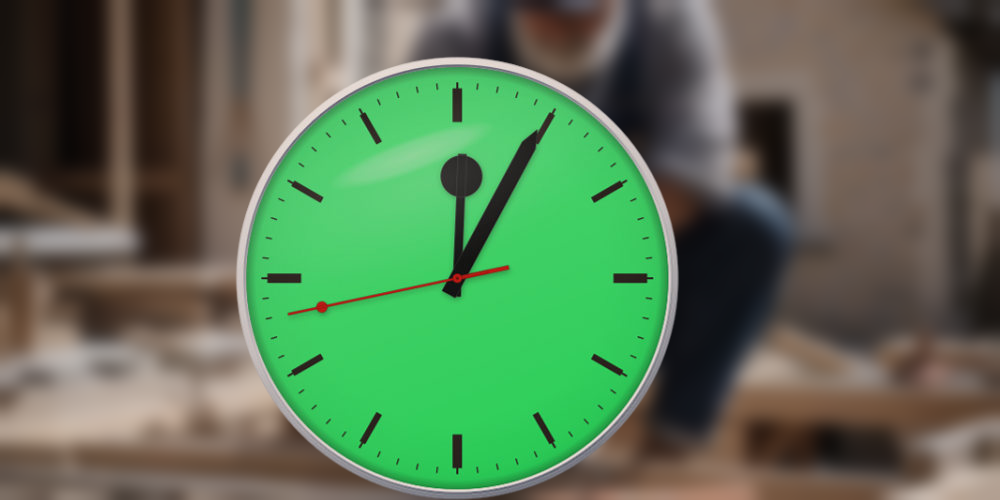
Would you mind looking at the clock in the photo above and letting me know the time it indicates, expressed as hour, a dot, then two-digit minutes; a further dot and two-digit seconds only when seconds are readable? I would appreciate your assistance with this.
12.04.43
